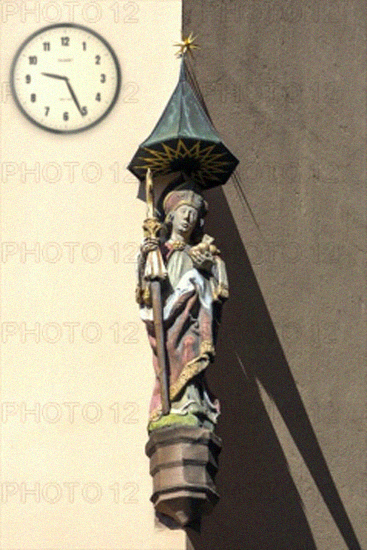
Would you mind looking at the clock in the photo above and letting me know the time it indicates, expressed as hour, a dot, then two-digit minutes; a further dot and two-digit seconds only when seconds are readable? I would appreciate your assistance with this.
9.26
